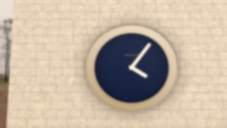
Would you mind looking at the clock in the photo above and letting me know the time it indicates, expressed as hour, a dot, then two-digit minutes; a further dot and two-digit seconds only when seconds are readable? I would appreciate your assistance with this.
4.06
